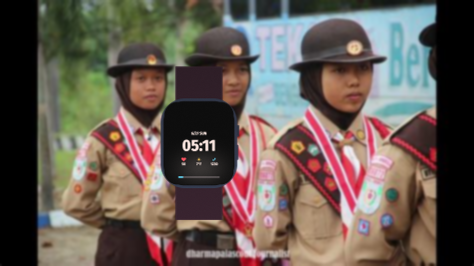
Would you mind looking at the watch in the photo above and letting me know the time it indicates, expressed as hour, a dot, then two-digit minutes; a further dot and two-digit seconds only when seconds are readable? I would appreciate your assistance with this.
5.11
